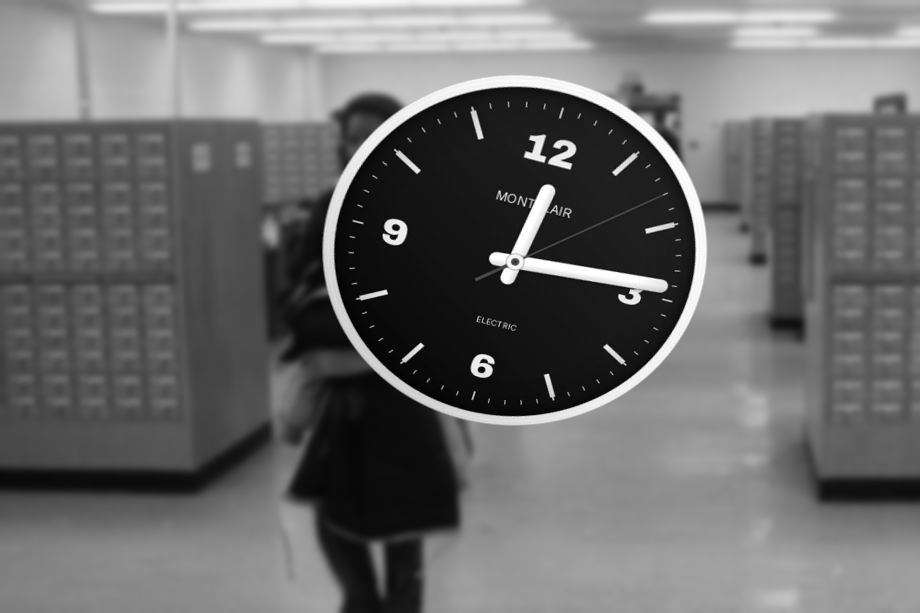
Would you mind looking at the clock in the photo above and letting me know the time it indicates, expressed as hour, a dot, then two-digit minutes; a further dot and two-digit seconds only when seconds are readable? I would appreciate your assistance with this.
12.14.08
